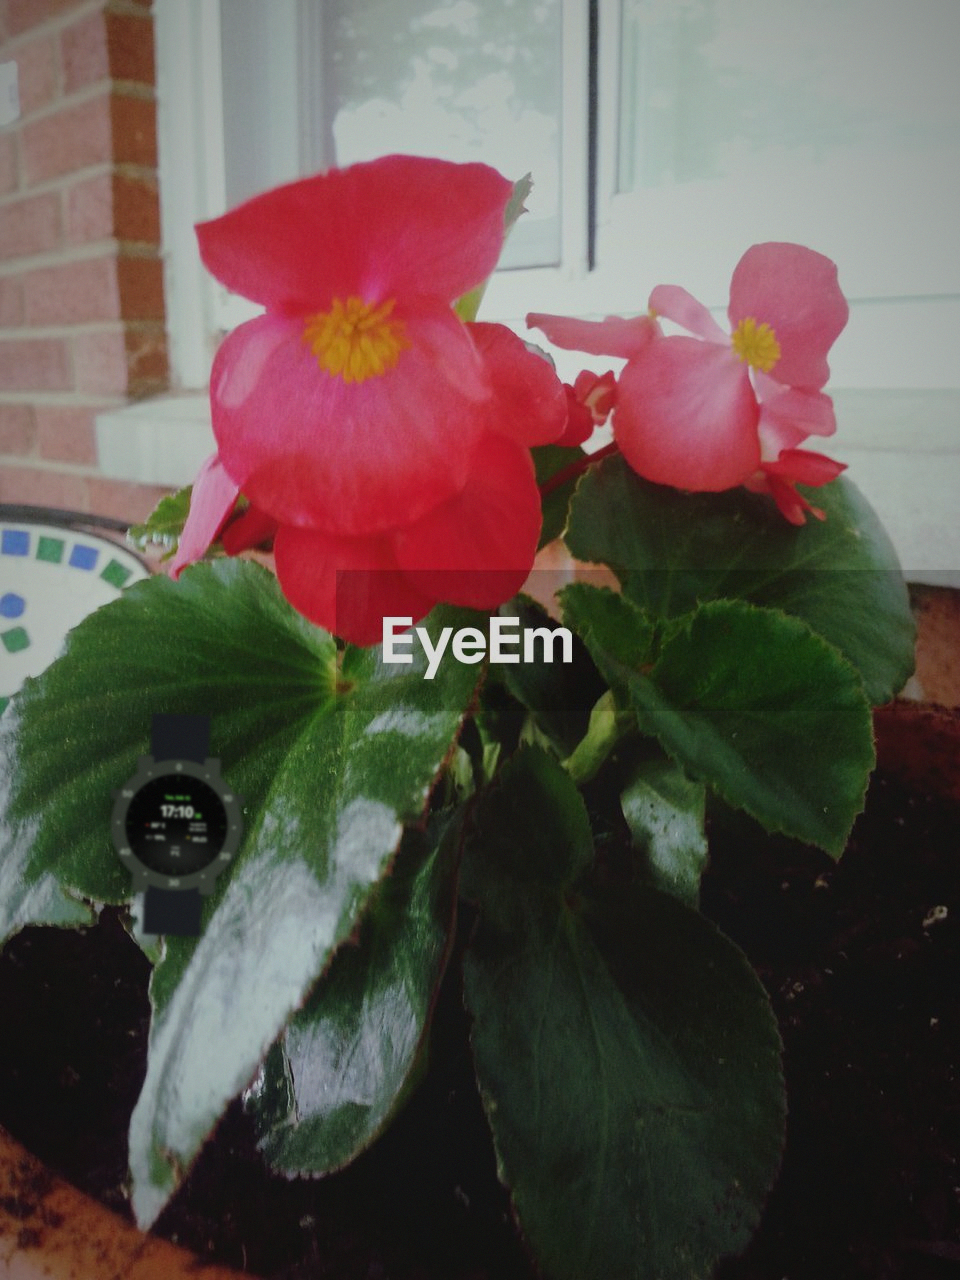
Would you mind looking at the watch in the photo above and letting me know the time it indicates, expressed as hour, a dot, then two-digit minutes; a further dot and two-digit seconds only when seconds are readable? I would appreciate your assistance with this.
17.10
